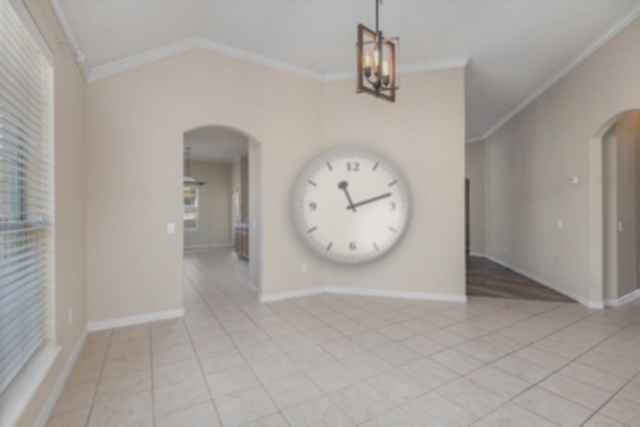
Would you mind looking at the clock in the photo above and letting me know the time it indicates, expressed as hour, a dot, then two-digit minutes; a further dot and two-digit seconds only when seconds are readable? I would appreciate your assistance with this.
11.12
